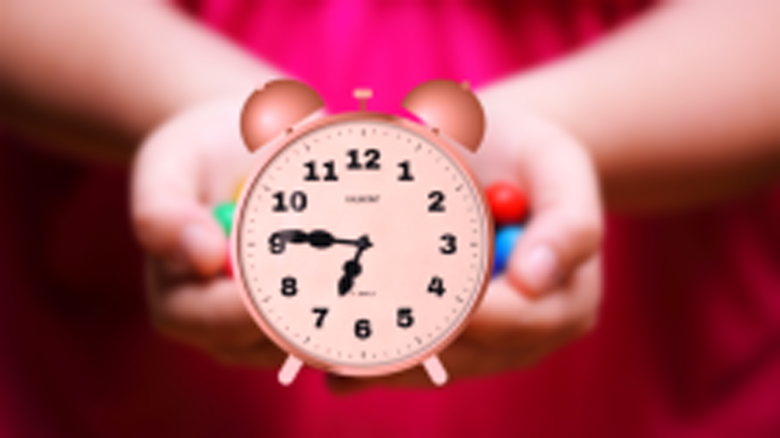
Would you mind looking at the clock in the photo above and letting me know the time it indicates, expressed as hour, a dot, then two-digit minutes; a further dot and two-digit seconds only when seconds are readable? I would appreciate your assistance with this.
6.46
